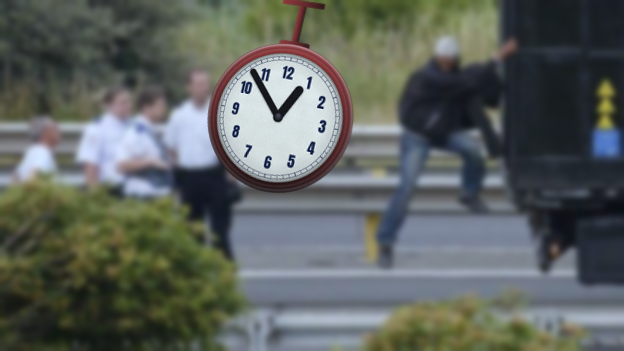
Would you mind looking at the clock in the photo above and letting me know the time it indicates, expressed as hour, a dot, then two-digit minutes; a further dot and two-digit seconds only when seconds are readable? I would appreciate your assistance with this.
12.53
